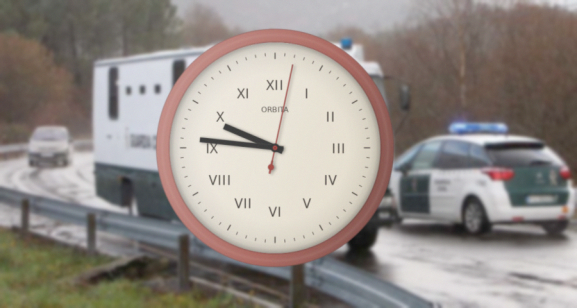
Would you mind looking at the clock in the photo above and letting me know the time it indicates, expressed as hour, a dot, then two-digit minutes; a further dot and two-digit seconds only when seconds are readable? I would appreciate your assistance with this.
9.46.02
